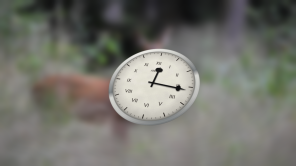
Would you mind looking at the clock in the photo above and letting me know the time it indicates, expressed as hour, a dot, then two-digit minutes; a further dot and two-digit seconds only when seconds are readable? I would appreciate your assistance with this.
12.16
